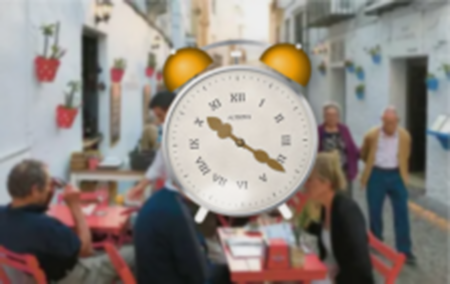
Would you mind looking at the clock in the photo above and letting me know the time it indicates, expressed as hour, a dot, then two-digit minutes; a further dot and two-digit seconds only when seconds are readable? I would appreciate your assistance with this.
10.21
